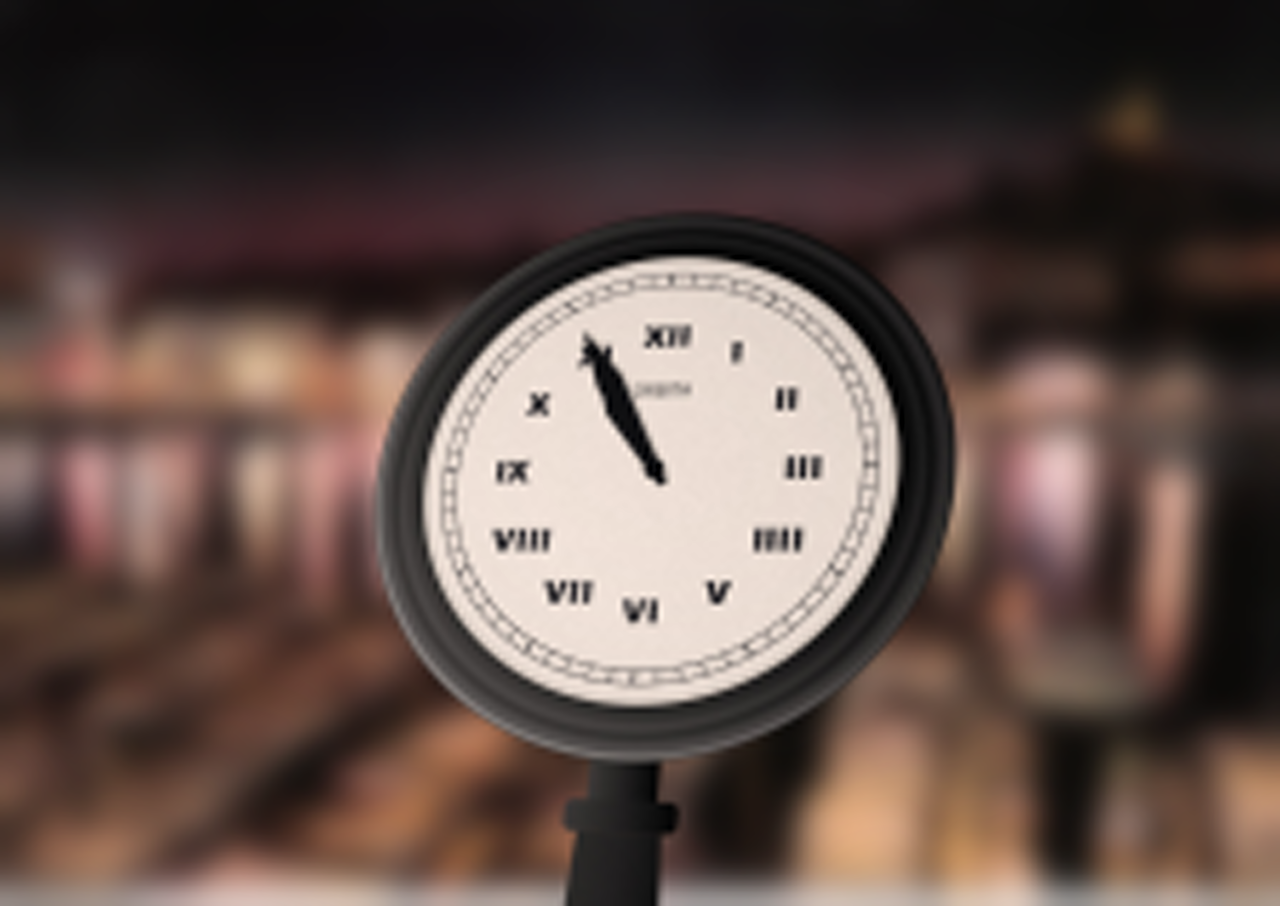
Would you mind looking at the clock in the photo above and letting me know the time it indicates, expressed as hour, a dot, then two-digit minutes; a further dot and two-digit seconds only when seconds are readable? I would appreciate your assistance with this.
10.55
